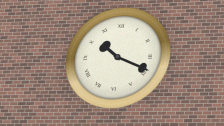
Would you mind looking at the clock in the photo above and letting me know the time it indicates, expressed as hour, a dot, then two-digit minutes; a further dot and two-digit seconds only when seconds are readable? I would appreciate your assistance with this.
10.19
